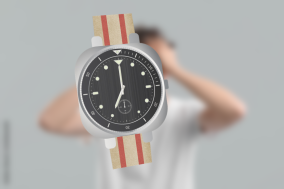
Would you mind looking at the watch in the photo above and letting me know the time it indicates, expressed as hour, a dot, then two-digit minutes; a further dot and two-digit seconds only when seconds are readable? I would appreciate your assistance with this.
7.00
